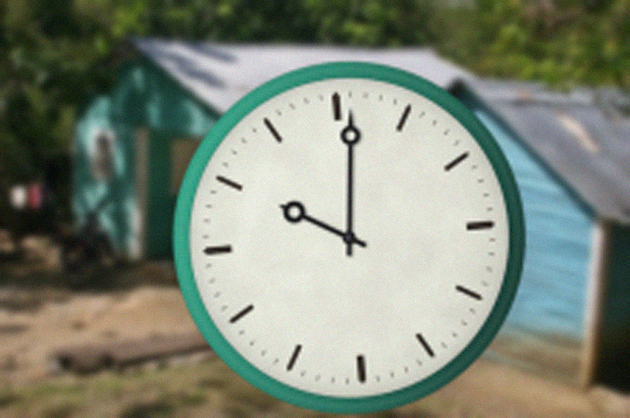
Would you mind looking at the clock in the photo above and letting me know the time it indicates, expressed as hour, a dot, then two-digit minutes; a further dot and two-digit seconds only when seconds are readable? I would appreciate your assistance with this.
10.01
